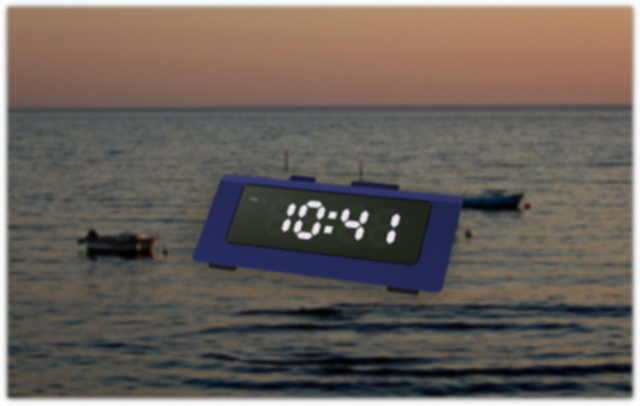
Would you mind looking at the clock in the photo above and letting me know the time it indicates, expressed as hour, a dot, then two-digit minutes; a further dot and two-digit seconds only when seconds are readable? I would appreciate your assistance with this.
10.41
